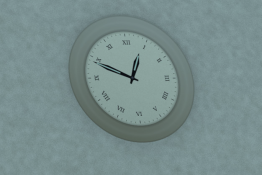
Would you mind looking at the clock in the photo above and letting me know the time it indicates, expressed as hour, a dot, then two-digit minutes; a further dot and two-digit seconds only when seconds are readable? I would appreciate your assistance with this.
12.49
